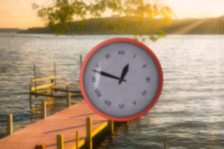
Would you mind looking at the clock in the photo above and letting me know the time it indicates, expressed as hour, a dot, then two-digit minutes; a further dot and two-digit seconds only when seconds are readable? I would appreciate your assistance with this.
12.48
